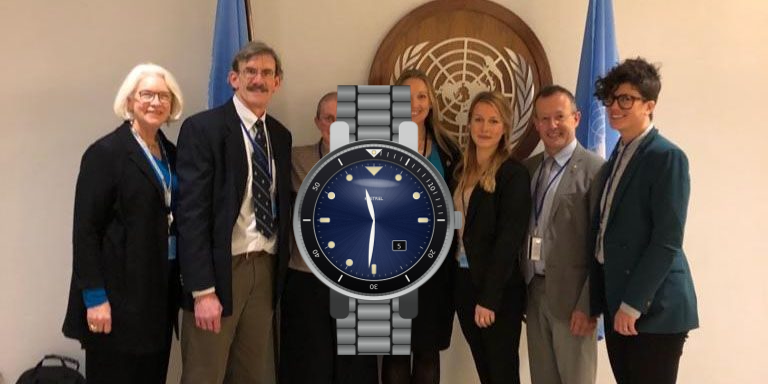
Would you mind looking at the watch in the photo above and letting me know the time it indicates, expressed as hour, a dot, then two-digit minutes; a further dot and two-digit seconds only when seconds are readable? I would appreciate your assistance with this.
11.31
